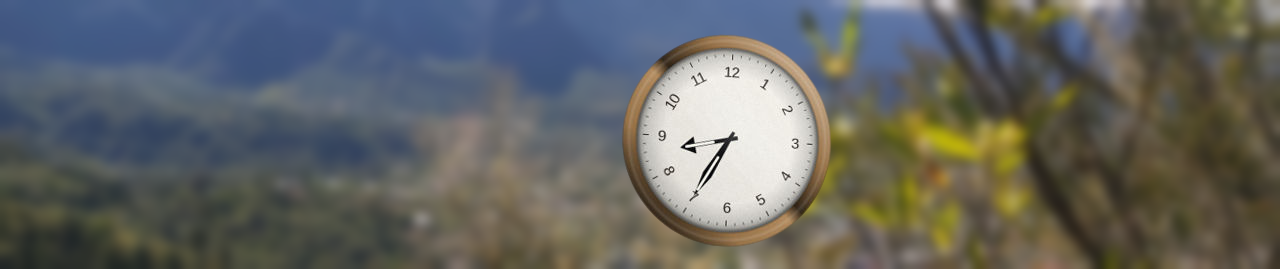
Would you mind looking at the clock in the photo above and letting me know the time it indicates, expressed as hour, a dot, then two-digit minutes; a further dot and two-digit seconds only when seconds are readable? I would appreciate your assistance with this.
8.35
